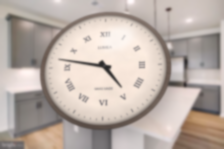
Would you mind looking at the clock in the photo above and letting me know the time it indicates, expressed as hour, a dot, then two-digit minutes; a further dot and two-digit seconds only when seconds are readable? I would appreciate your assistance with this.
4.47
